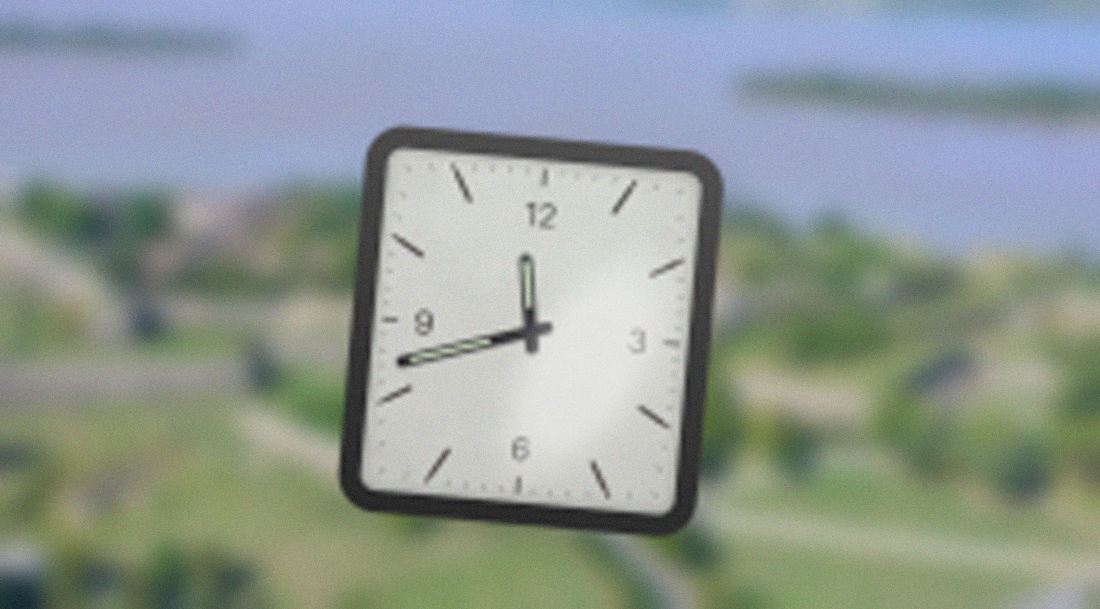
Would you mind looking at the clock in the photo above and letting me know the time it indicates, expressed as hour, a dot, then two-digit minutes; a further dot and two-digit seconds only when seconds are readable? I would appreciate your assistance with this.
11.42
